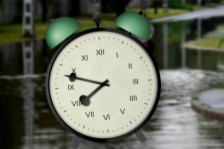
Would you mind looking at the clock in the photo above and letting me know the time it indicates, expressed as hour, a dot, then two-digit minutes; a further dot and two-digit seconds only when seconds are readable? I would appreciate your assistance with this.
7.48
